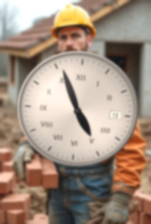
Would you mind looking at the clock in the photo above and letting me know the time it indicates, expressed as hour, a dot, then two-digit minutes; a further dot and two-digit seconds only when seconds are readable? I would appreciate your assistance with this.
4.56
